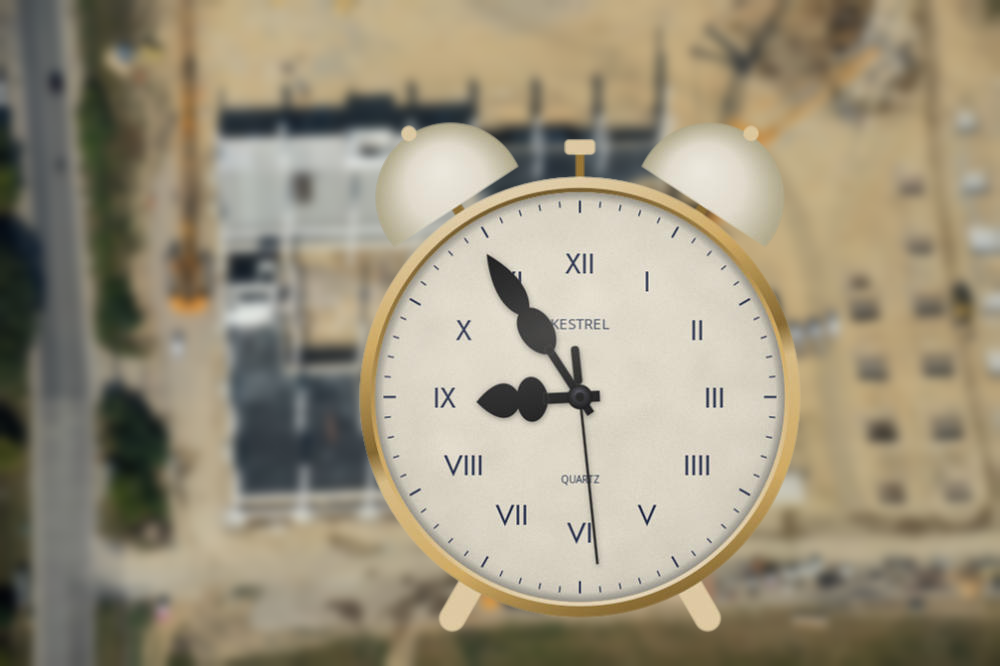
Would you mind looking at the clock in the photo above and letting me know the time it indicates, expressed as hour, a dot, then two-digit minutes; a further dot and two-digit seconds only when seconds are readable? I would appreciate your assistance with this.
8.54.29
